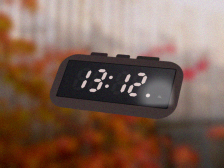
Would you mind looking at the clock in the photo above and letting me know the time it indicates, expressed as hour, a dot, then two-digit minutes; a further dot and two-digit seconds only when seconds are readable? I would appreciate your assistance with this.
13.12
